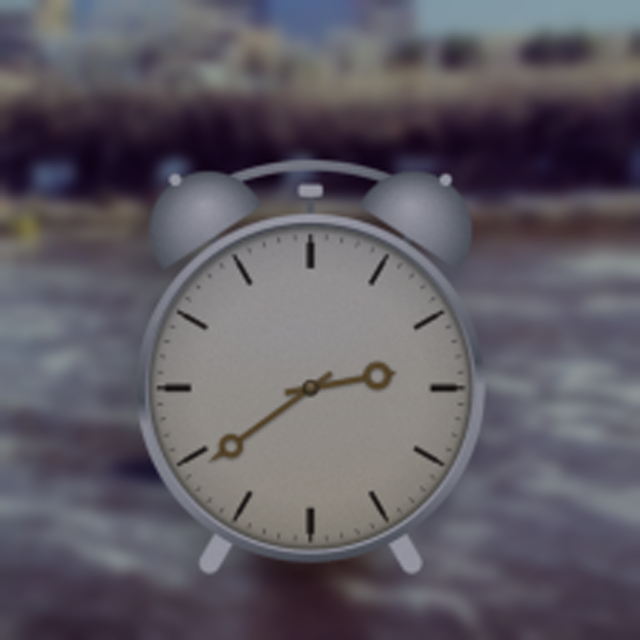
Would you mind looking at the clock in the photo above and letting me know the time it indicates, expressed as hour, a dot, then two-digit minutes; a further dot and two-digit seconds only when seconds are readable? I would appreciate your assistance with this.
2.39
